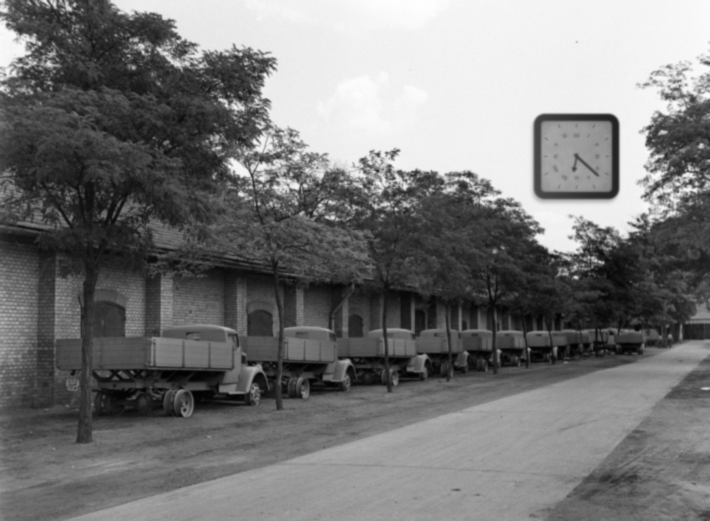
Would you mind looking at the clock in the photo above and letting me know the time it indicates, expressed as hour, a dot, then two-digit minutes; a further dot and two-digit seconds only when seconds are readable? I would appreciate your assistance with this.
6.22
